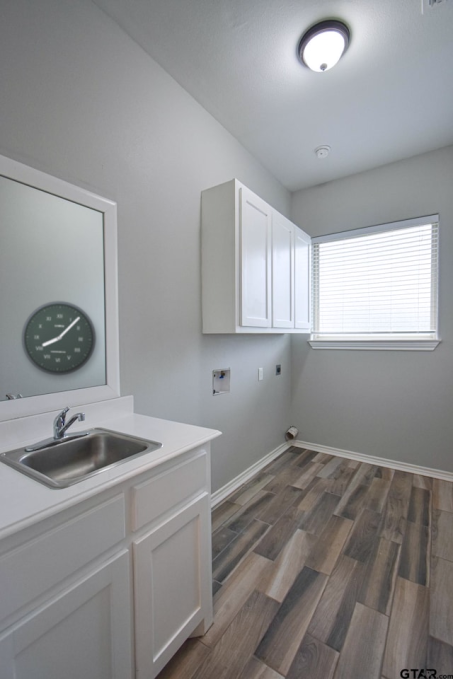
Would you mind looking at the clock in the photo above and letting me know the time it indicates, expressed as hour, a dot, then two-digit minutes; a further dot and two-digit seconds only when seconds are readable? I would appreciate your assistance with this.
8.07
